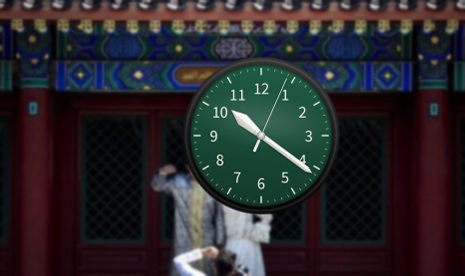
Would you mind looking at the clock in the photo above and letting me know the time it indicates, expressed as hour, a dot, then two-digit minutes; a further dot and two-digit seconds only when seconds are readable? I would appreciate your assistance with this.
10.21.04
